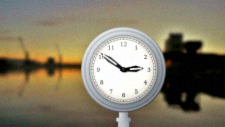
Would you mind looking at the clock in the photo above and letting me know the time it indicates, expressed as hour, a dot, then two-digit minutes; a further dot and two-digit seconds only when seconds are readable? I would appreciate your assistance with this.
2.51
